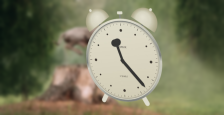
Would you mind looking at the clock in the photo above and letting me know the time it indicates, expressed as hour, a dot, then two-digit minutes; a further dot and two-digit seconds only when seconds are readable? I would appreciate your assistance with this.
11.23
